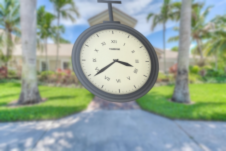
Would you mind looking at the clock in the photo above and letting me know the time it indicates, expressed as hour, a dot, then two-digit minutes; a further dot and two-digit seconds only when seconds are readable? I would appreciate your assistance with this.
3.39
